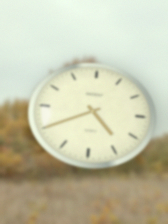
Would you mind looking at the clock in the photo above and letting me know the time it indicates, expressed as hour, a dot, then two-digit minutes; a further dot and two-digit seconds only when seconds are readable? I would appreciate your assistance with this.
4.40
